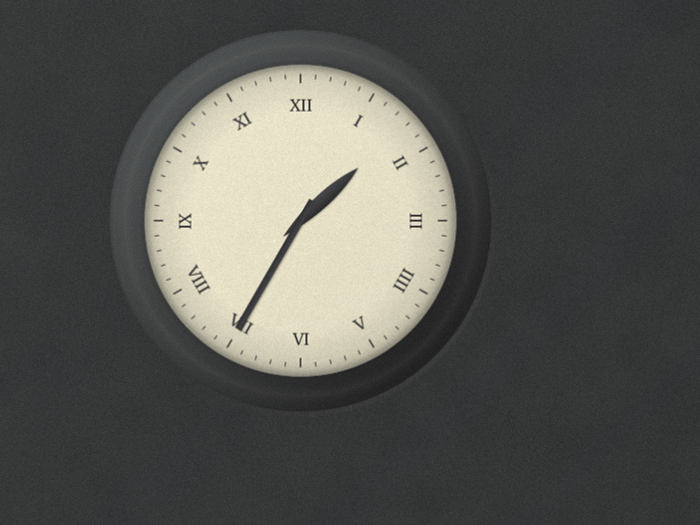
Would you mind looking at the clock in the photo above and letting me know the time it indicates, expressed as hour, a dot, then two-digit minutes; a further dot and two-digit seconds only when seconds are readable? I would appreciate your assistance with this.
1.35
